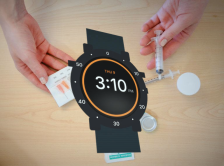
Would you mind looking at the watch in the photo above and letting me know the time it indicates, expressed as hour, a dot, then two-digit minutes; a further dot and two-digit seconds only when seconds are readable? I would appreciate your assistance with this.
3.10
